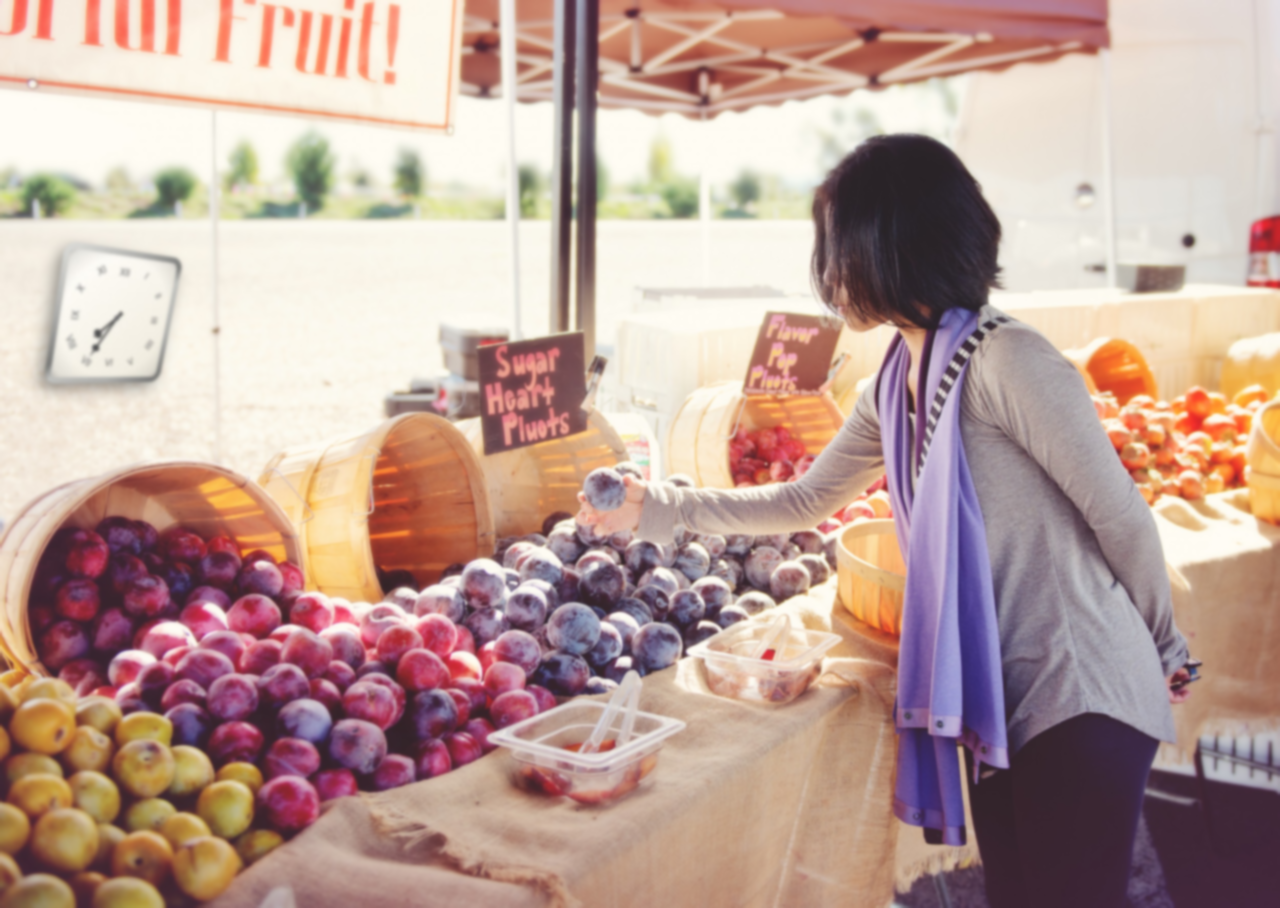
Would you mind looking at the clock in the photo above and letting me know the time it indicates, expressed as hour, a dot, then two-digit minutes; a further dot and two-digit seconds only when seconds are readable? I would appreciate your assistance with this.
7.35
